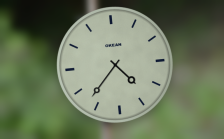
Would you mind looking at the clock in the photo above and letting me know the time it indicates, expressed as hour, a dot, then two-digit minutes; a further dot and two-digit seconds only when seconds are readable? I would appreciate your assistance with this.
4.37
